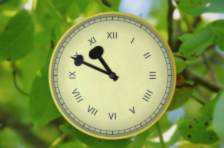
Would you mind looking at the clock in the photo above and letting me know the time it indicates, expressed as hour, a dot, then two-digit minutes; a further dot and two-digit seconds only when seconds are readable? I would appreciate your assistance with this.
10.49
